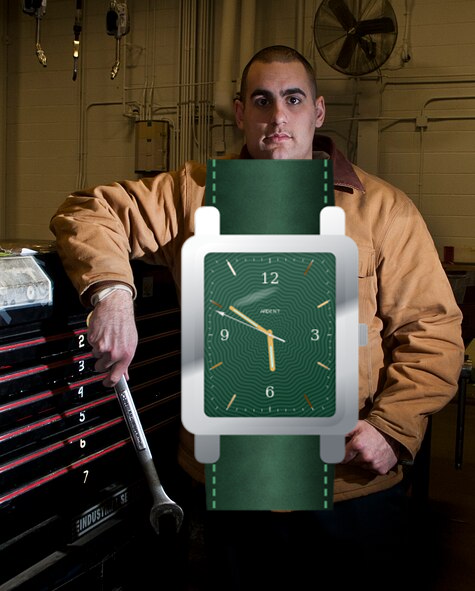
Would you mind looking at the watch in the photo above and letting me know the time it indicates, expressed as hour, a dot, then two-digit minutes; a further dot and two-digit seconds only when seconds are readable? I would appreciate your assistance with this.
5.50.49
